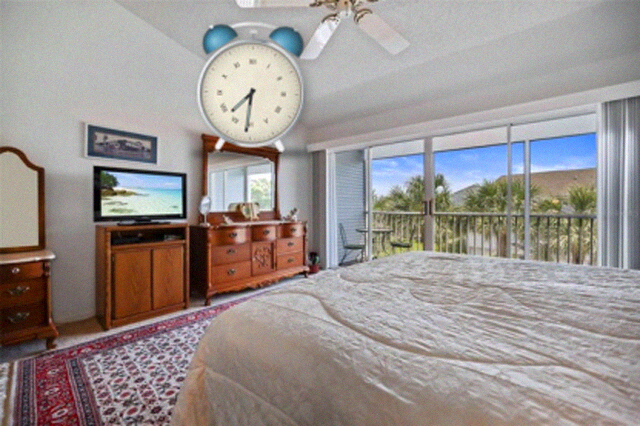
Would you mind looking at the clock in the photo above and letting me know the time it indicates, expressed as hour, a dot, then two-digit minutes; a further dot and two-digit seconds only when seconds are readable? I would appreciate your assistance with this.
7.31
